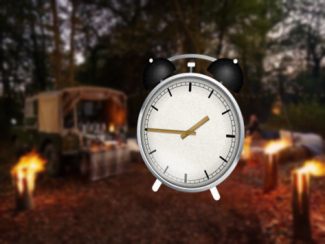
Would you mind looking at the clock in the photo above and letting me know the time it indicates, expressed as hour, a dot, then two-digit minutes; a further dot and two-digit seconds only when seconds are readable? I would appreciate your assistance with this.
1.45
